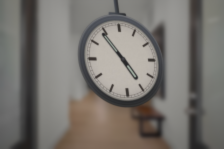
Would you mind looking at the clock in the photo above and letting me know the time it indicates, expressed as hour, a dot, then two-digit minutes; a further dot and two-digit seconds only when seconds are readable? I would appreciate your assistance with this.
4.54
